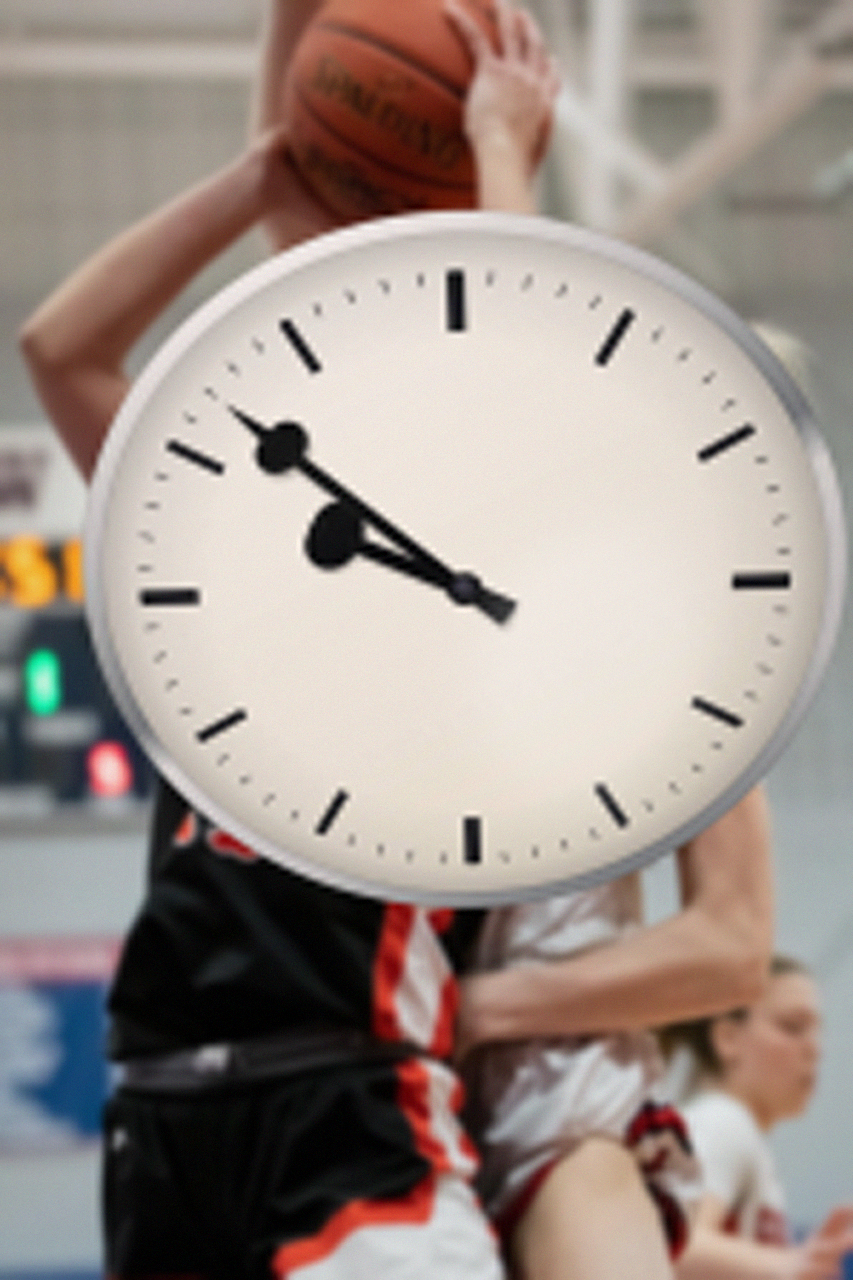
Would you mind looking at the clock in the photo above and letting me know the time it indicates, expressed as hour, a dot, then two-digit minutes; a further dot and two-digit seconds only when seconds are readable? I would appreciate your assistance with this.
9.52
